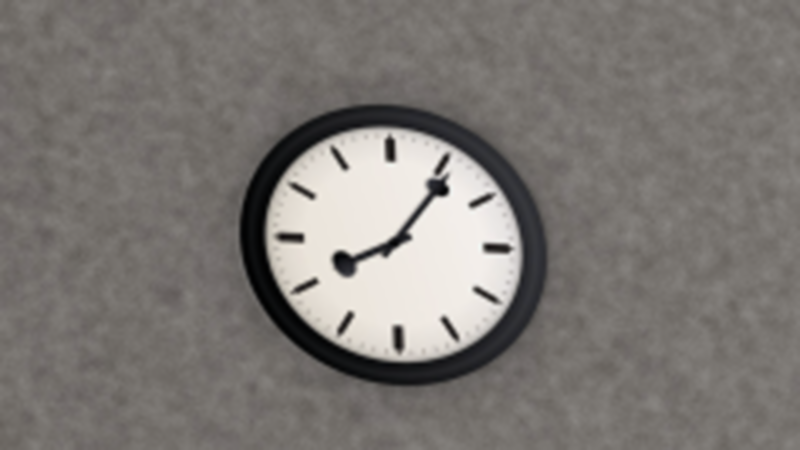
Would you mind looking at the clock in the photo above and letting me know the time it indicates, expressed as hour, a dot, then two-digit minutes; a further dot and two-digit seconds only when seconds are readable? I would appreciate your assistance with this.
8.06
